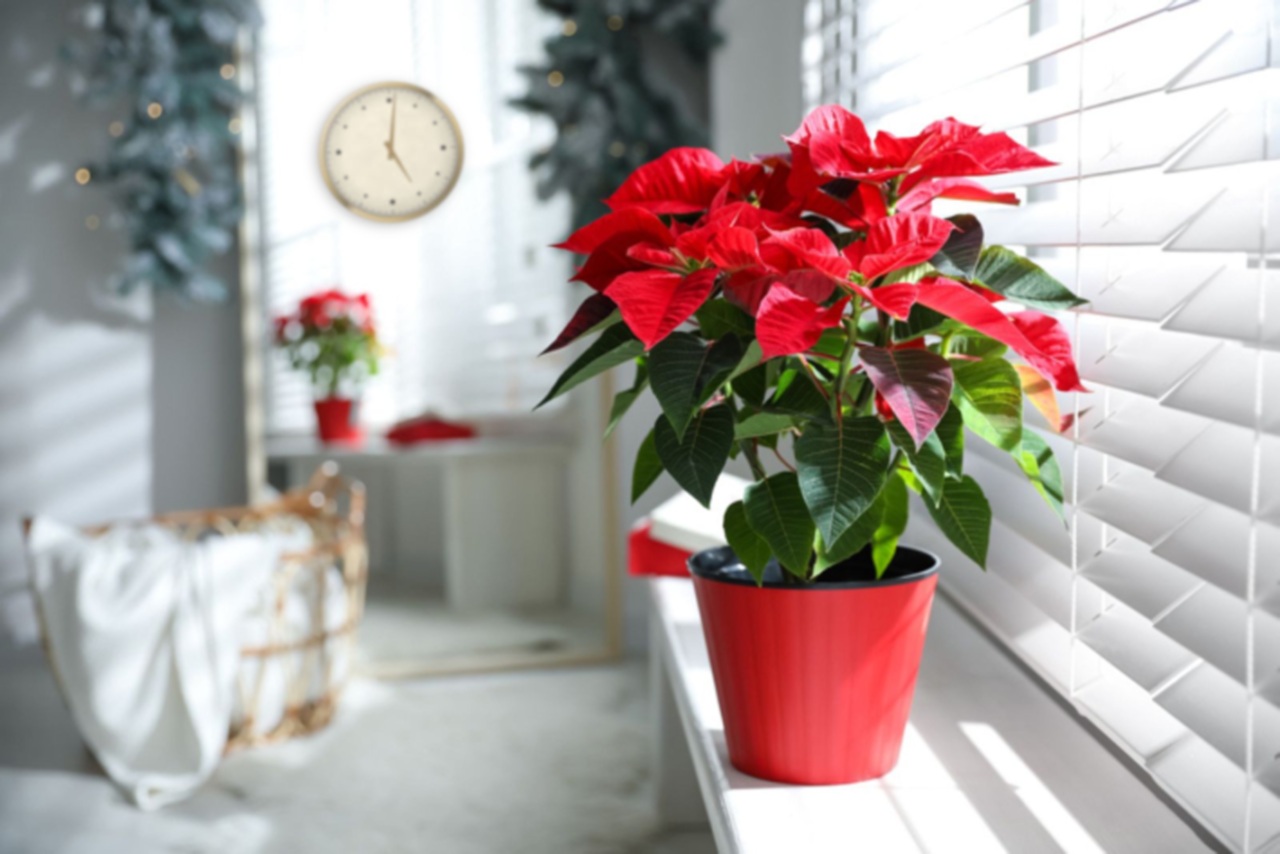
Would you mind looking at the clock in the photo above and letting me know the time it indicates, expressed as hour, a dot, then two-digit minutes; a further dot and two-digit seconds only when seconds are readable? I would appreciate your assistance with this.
5.01
